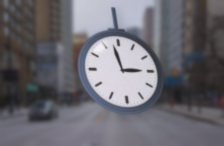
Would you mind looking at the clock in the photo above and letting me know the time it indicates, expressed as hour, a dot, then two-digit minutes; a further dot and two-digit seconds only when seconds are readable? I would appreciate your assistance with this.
2.58
